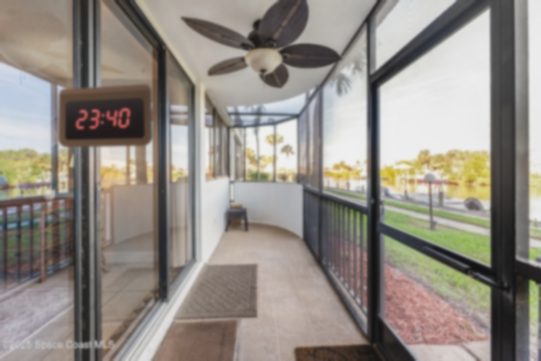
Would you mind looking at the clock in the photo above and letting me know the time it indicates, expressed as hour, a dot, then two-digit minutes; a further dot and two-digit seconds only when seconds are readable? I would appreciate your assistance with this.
23.40
